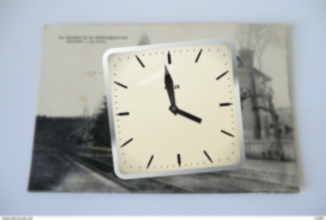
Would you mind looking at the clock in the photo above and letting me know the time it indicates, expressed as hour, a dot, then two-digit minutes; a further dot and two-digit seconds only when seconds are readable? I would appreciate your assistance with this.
3.59
